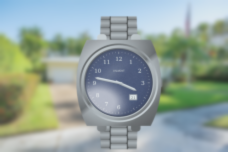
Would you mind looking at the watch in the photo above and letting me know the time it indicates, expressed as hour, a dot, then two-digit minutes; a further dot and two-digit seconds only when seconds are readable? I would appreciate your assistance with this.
3.47
